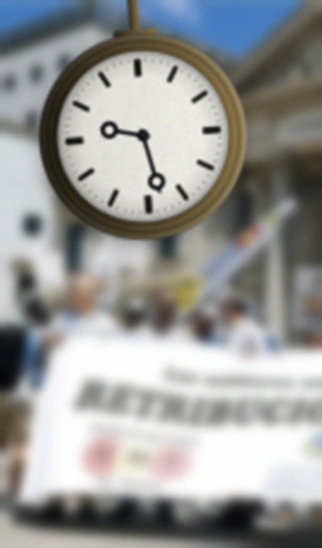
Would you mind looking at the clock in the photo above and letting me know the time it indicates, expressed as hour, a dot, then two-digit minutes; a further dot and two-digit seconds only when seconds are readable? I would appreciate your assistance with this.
9.28
